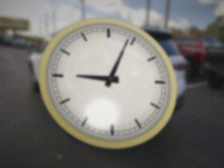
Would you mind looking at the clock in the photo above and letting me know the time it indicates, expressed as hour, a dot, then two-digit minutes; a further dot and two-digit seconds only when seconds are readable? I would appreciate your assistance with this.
9.04
